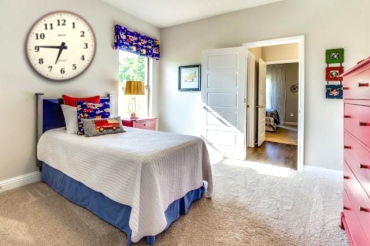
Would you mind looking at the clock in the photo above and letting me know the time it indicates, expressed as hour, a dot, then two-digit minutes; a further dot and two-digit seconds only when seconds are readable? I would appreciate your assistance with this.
6.46
